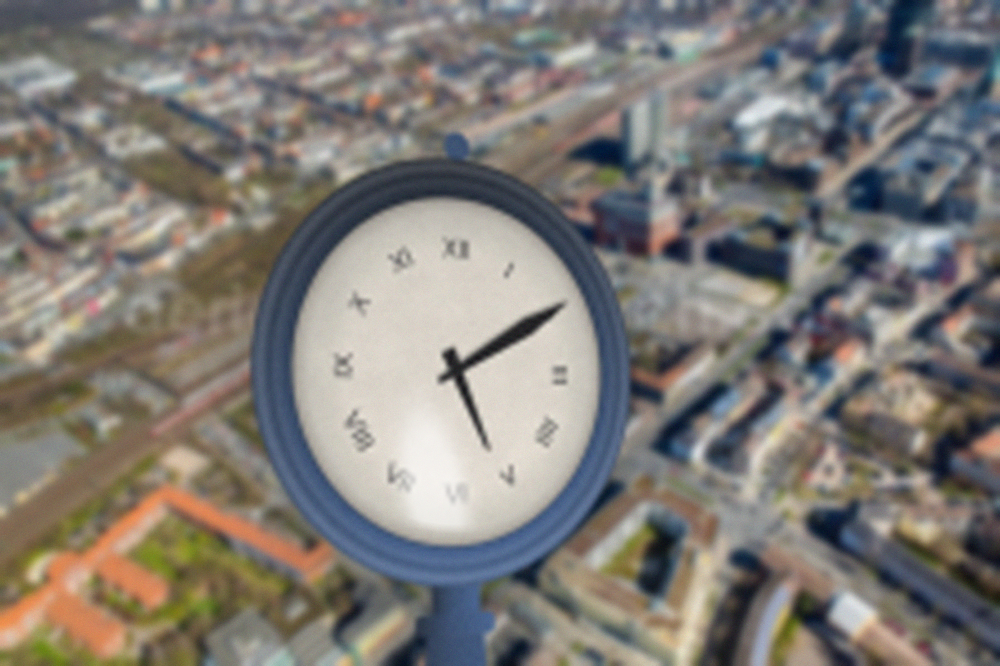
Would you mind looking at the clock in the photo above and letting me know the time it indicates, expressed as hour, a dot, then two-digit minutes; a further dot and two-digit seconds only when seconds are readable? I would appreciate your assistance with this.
5.10
